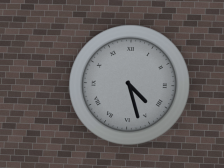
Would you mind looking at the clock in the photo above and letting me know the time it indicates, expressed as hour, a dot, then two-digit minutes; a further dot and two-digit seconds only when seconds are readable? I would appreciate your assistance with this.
4.27
